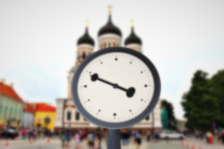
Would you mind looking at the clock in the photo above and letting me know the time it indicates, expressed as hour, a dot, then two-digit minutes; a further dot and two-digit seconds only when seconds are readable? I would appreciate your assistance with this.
3.49
